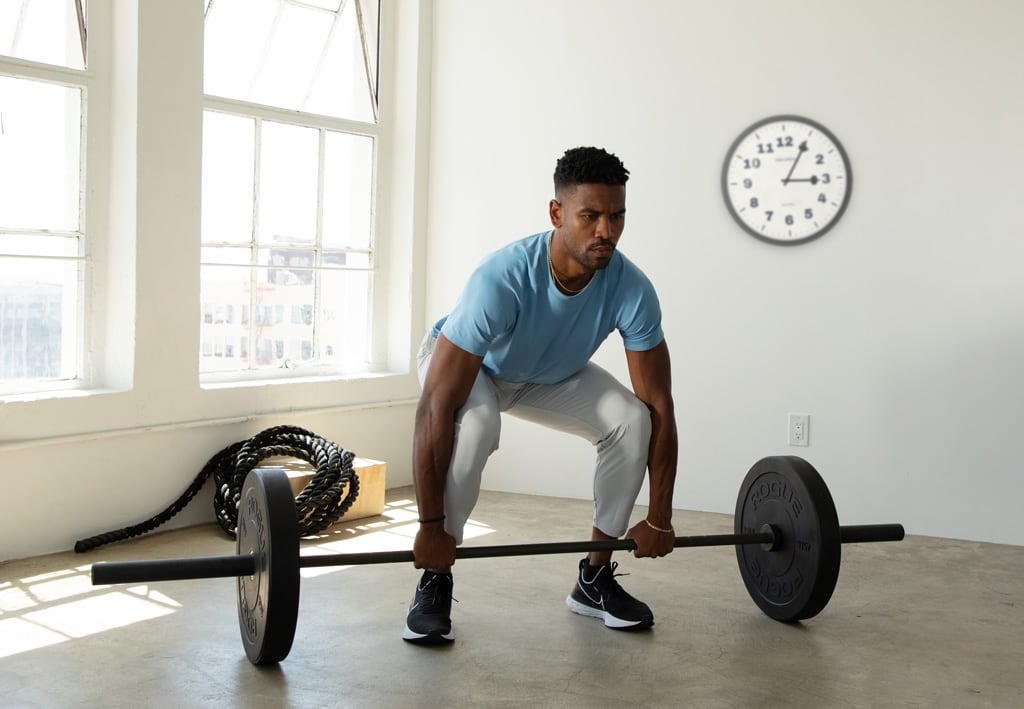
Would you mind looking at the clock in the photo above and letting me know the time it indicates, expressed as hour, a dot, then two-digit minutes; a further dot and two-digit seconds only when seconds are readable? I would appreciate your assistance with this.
3.05
